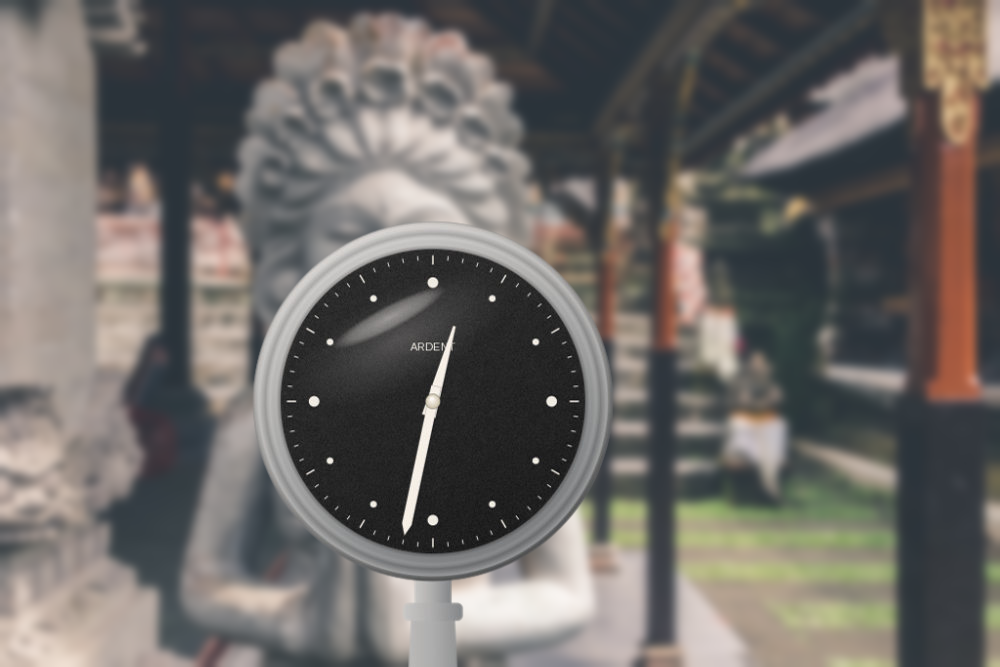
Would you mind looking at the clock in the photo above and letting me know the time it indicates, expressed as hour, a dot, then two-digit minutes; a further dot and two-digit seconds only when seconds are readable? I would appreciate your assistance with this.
12.32
